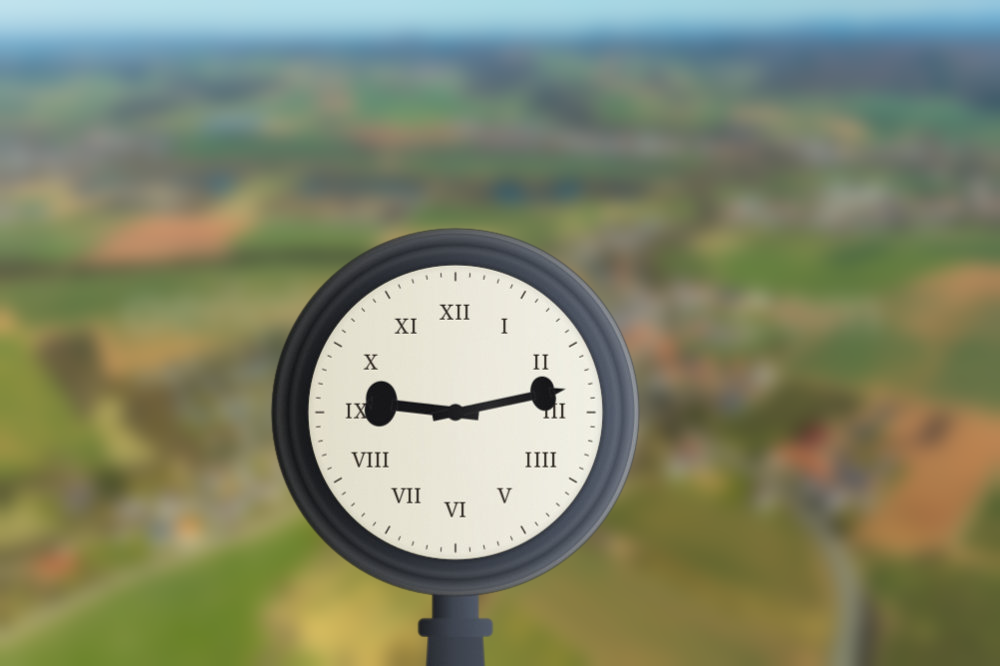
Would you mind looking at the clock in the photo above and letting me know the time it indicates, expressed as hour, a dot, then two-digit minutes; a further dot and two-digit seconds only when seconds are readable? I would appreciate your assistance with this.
9.13
